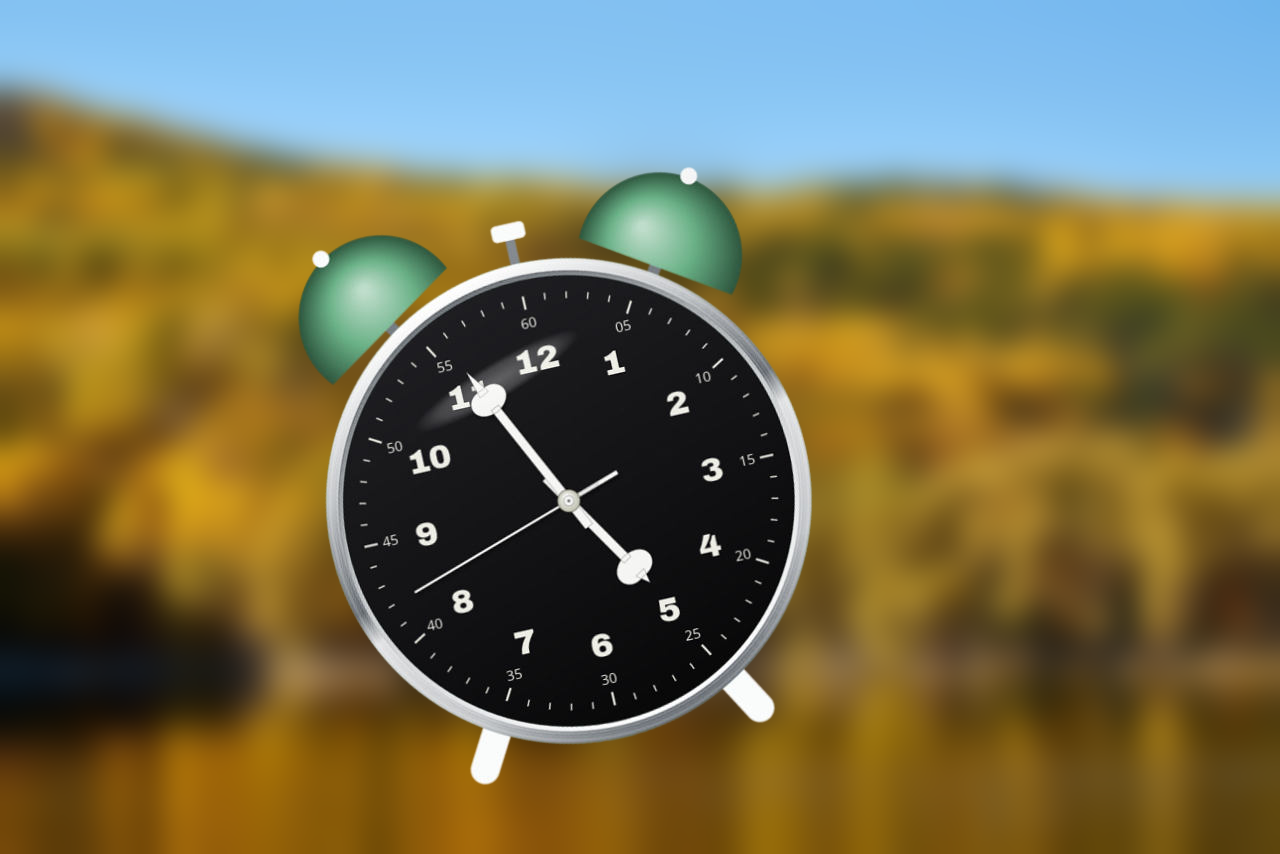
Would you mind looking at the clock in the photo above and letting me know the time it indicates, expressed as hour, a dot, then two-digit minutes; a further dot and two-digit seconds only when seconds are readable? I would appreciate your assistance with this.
4.55.42
